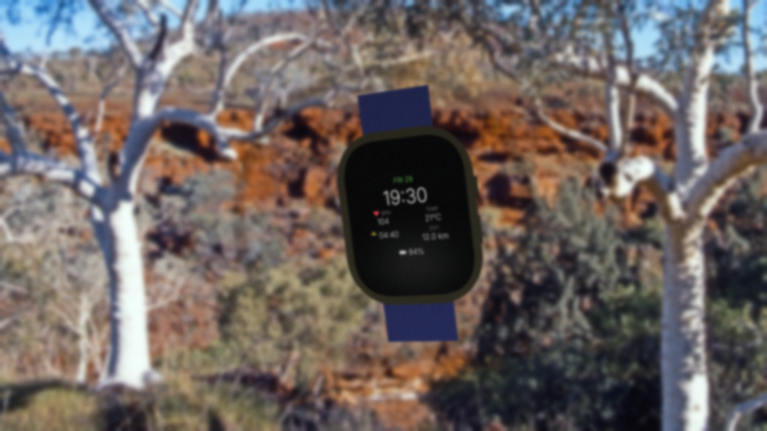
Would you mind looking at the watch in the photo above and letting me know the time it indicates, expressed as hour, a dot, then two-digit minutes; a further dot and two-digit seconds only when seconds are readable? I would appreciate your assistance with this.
19.30
